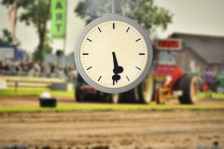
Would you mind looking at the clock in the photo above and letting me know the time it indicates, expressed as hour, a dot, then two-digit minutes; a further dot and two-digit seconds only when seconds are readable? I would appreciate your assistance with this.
5.29
